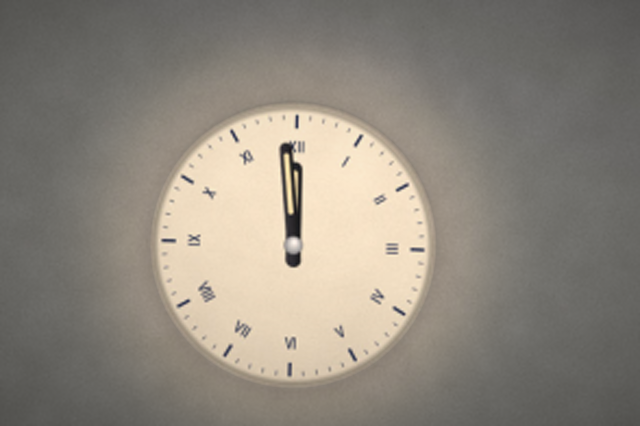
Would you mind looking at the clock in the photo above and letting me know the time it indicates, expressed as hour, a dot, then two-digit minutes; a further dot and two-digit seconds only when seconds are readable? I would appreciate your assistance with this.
11.59
